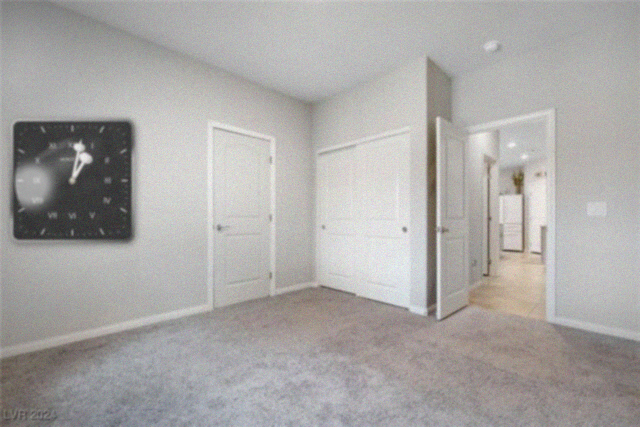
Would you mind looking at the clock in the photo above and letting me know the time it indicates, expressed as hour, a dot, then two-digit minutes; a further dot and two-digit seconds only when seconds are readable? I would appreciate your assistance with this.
1.02
